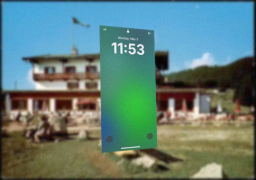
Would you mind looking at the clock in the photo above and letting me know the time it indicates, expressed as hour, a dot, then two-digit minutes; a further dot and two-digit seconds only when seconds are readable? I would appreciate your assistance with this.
11.53
